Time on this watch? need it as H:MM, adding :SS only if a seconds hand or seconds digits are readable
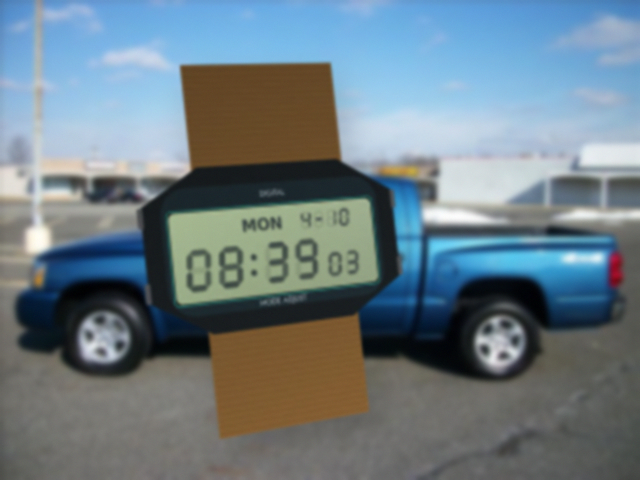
8:39:03
